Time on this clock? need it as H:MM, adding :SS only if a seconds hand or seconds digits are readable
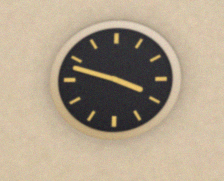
3:48
